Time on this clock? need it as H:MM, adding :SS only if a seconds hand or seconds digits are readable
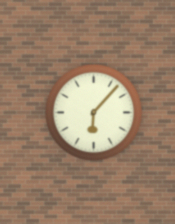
6:07
